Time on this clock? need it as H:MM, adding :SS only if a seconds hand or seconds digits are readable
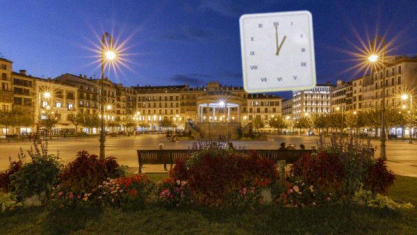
1:00
